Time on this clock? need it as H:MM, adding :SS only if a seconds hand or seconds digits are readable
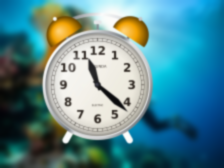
11:22
